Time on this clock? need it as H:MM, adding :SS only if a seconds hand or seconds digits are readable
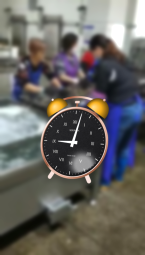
9:02
